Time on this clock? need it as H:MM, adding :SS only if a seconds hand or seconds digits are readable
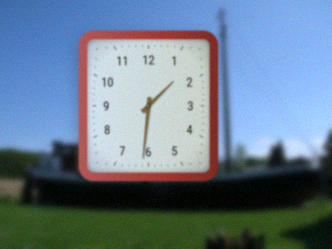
1:31
